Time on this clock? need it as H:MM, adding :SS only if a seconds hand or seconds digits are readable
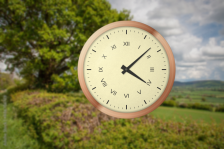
4:08
